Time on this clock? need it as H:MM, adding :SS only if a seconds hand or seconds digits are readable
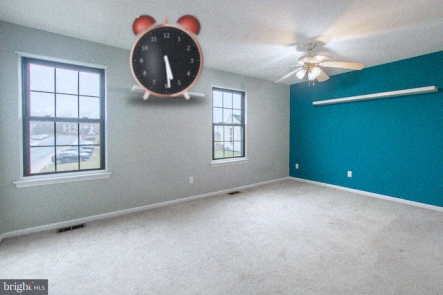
5:29
